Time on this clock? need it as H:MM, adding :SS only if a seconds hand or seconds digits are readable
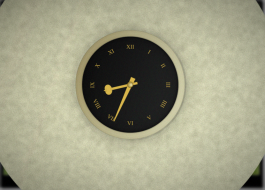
8:34
